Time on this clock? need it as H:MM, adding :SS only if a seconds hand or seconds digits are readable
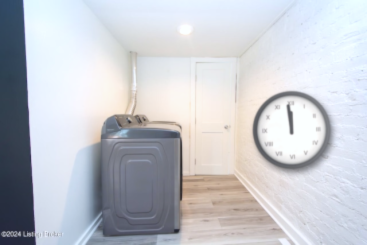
11:59
